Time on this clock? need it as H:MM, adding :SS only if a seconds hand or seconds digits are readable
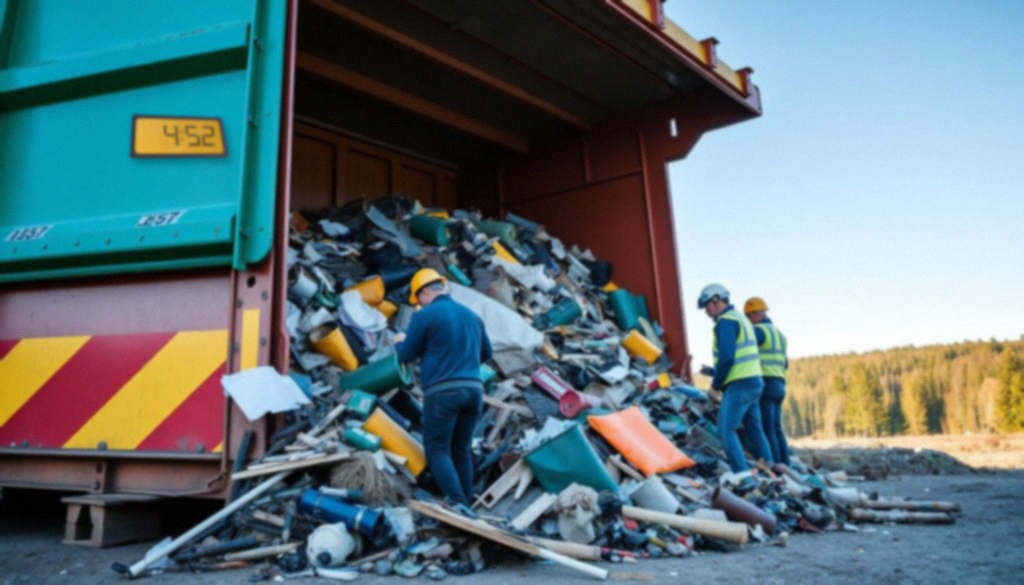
4:52
